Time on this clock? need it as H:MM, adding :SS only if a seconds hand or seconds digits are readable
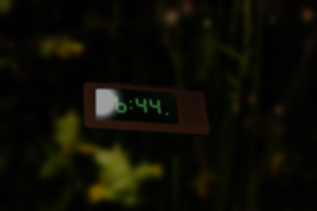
6:44
